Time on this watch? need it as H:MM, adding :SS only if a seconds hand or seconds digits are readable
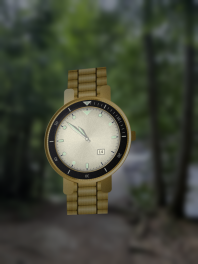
10:52
